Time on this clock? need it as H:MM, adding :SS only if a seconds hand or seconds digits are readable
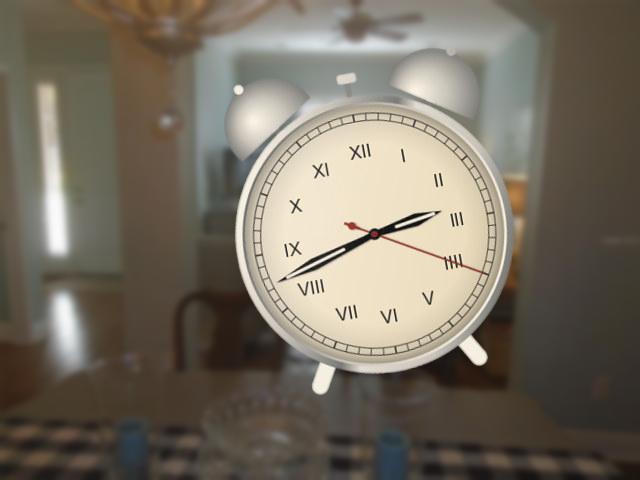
2:42:20
